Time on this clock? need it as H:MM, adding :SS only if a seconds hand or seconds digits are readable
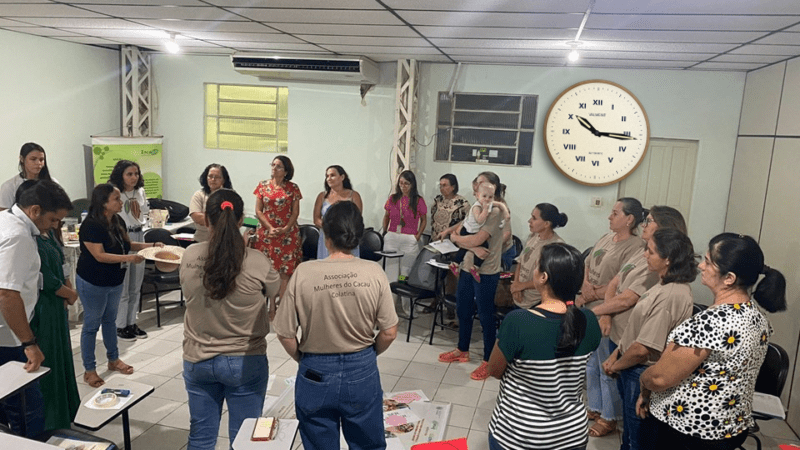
10:16
